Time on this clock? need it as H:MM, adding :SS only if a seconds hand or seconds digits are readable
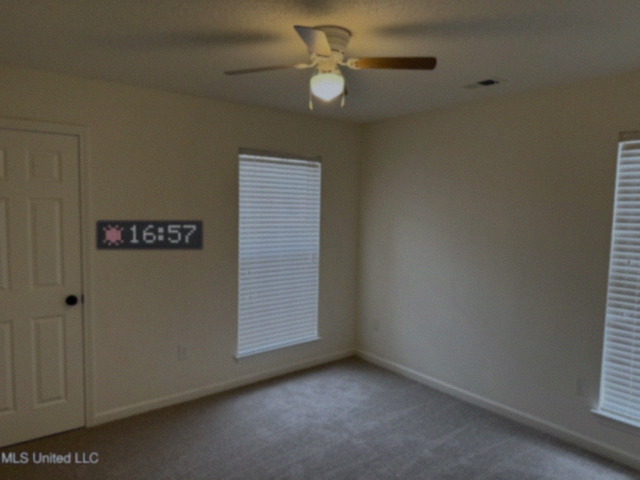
16:57
